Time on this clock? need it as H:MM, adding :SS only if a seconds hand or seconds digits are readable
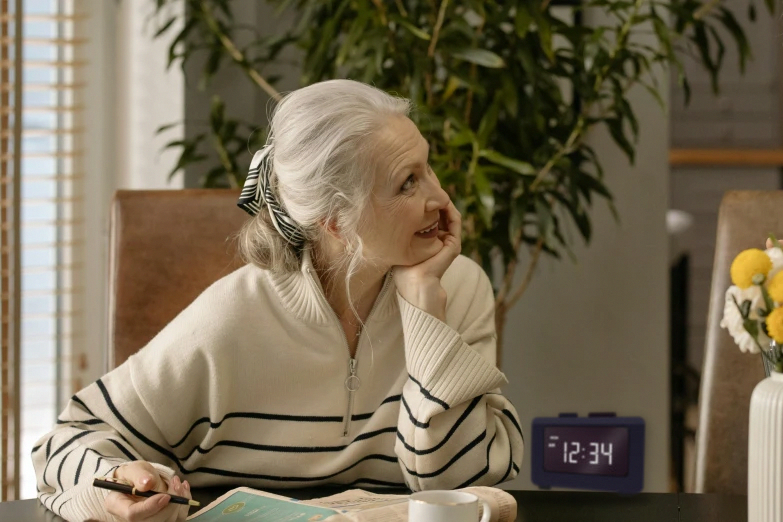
12:34
